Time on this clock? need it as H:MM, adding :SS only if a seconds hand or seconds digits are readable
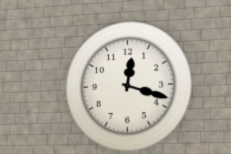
12:18
